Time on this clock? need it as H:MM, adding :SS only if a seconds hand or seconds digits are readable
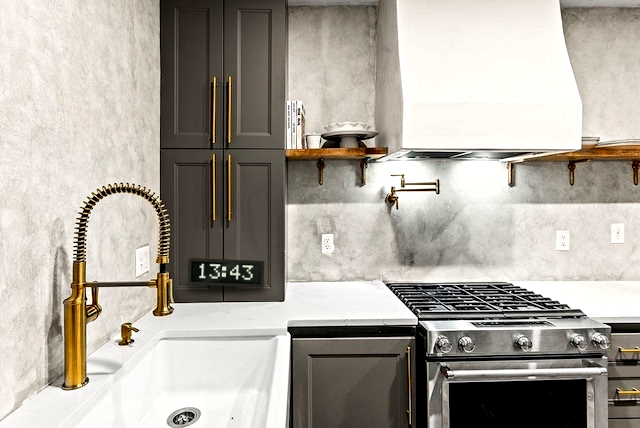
13:43
